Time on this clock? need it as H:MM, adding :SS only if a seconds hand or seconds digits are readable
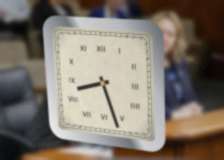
8:27
